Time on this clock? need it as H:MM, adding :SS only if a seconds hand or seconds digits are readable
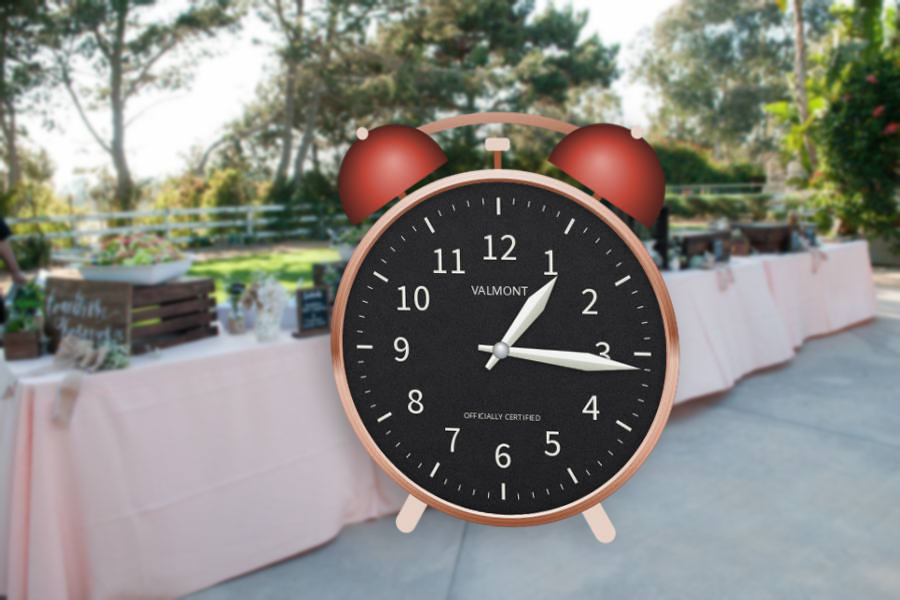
1:16
